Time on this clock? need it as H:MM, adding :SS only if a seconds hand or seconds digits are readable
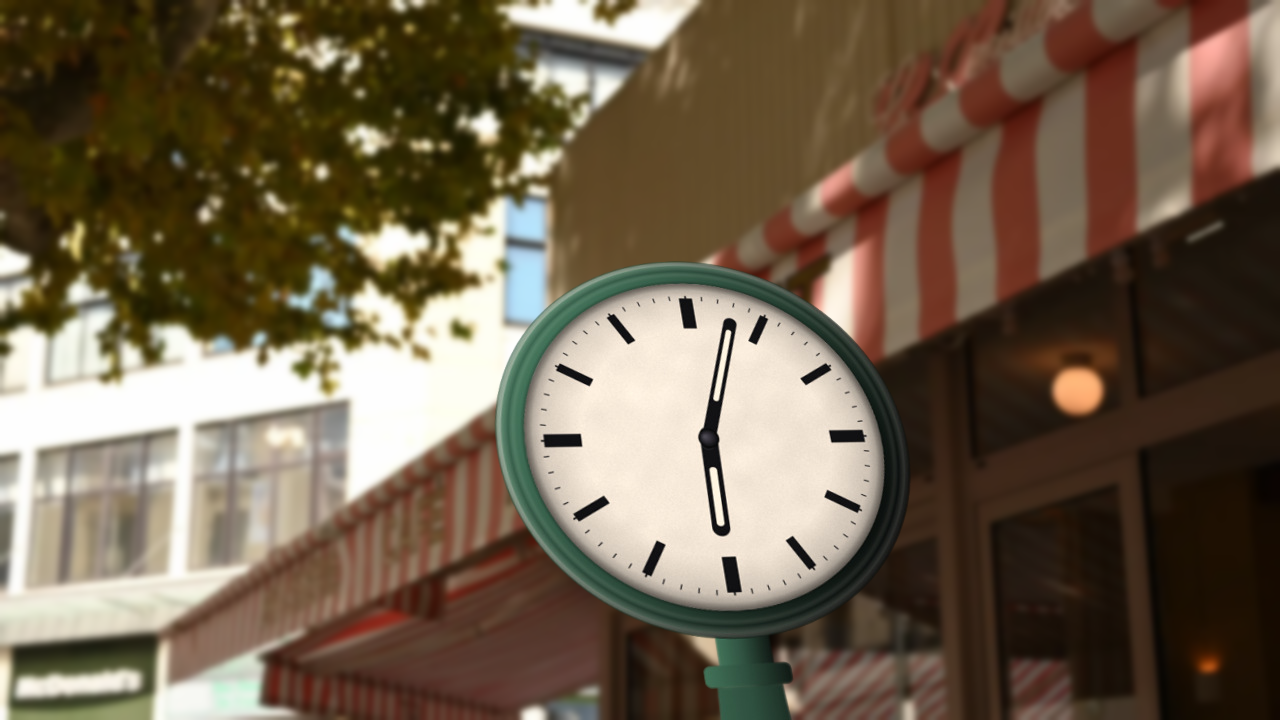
6:03
